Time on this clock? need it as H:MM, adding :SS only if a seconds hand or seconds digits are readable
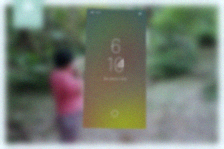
6:10
